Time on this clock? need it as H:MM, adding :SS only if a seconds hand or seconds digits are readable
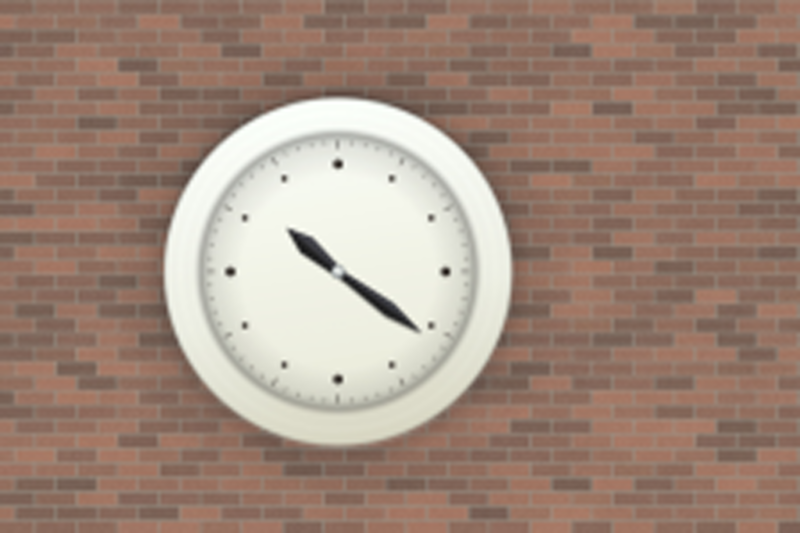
10:21
